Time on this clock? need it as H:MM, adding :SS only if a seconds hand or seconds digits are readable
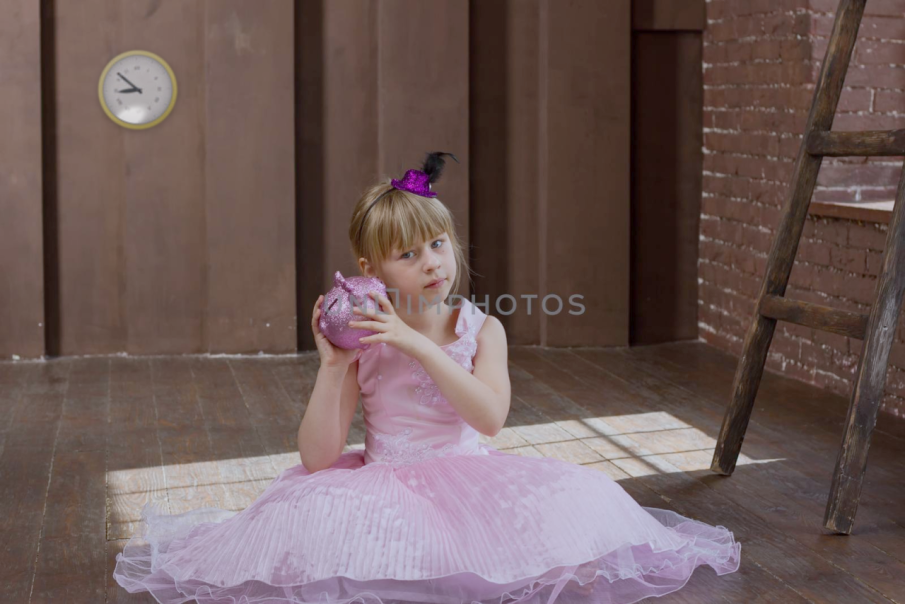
8:52
